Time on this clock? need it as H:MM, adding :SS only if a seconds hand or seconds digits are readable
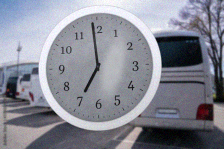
6:59
